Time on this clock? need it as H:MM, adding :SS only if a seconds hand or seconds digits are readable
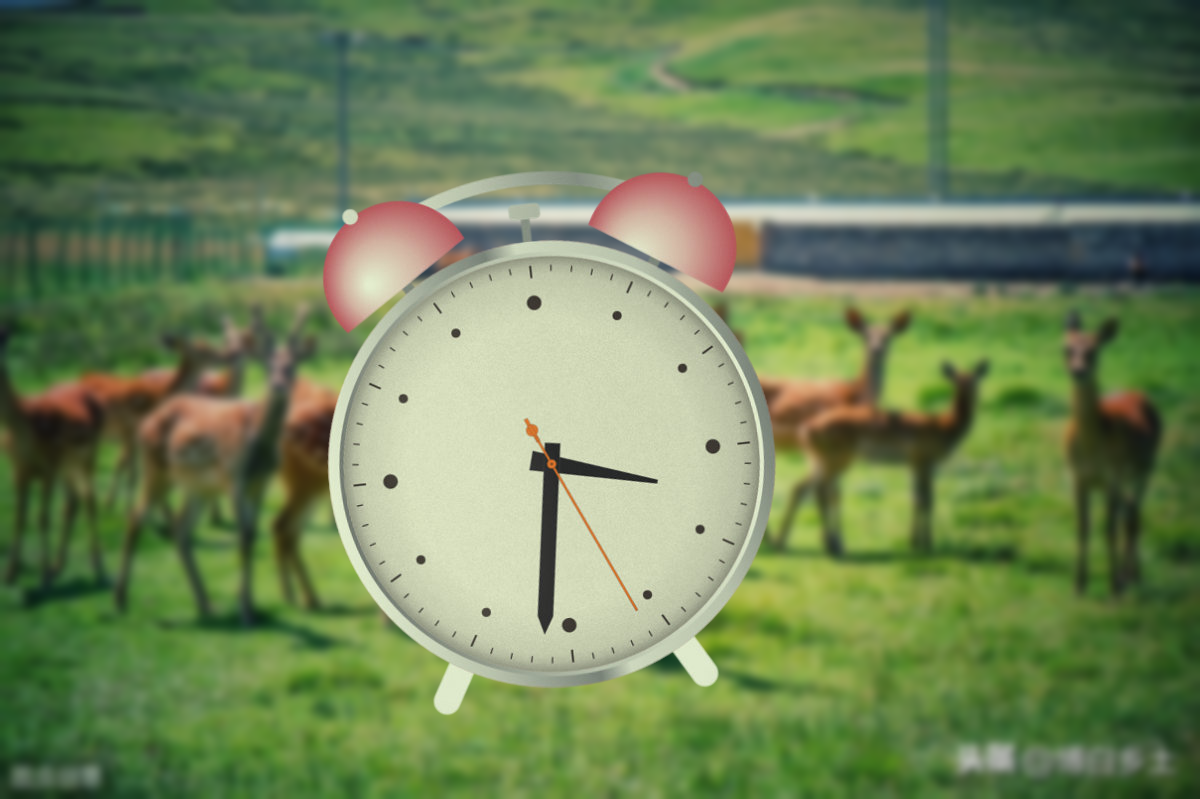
3:31:26
